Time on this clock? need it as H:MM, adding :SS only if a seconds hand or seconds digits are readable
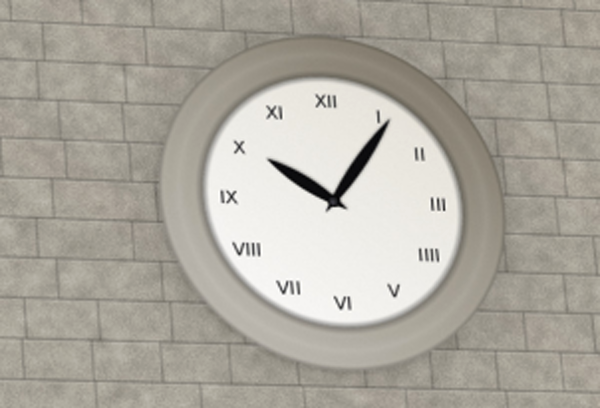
10:06
